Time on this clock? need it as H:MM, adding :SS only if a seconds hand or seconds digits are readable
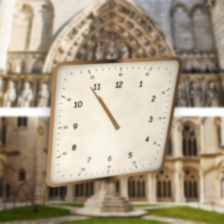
10:54
